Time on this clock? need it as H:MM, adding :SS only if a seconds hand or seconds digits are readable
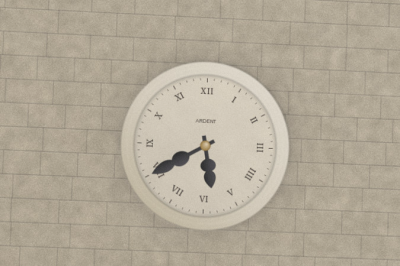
5:40
